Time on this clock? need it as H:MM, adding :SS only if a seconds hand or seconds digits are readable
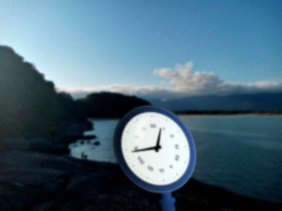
12:44
